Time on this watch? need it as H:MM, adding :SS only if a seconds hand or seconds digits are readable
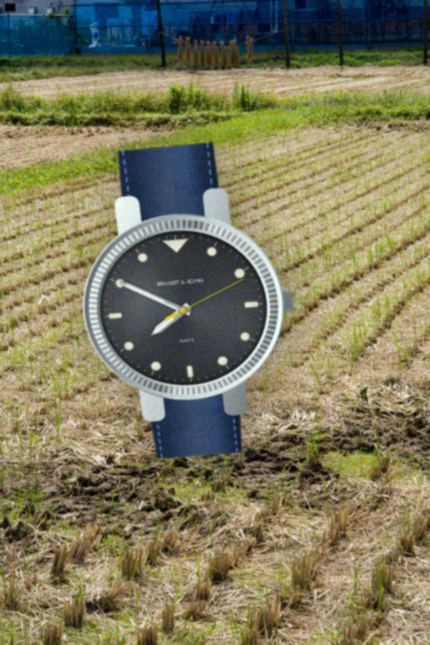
7:50:11
